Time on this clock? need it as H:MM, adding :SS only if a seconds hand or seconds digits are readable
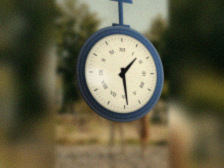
1:29
